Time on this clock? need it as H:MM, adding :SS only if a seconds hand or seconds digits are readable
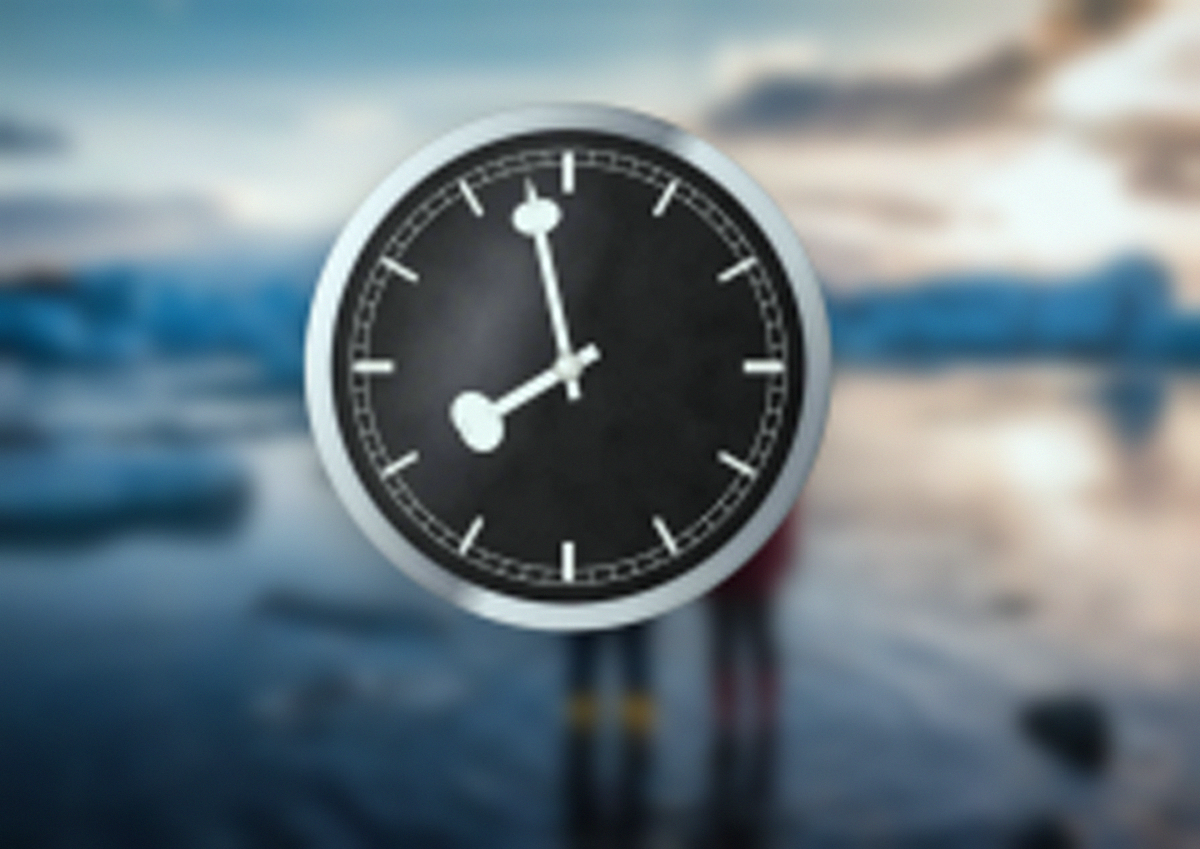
7:58
